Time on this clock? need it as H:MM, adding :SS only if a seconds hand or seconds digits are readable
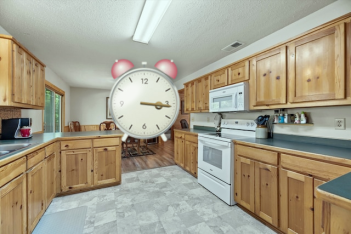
3:16
